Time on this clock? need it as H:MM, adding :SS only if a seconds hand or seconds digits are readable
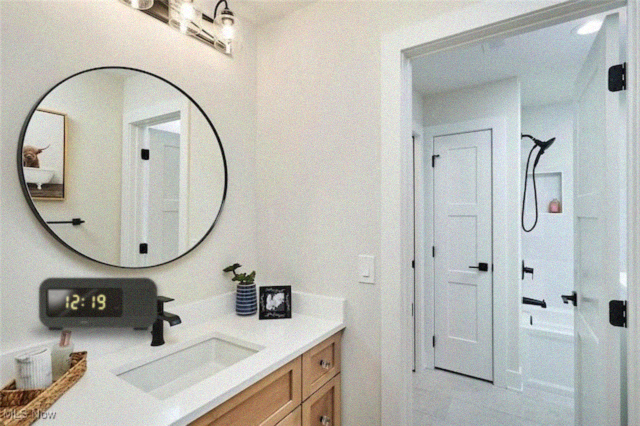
12:19
